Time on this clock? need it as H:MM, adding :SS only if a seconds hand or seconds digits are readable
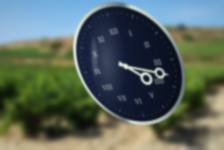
4:18
